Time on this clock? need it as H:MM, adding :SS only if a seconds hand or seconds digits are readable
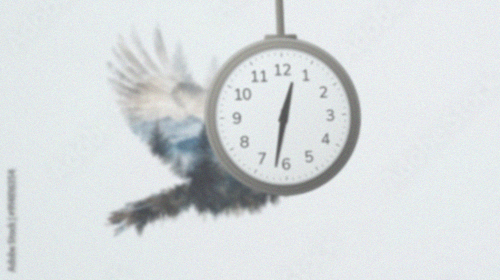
12:32
